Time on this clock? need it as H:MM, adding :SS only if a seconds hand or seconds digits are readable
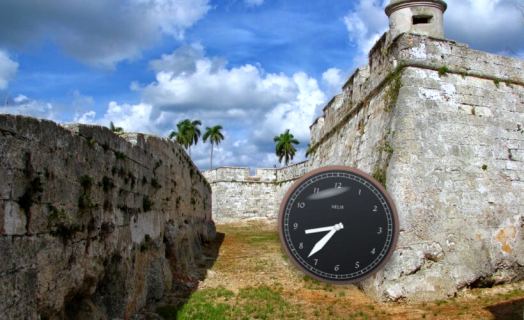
8:37
